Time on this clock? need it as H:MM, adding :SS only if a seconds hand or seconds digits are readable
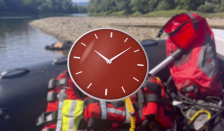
10:08
